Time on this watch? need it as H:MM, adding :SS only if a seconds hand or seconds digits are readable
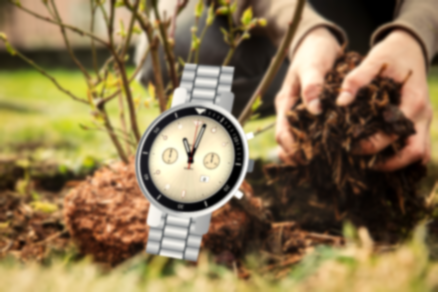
11:02
